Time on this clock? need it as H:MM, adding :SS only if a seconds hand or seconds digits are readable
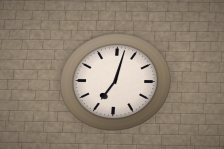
7:02
